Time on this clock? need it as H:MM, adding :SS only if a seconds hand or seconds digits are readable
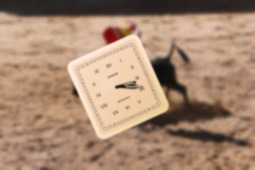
3:19
